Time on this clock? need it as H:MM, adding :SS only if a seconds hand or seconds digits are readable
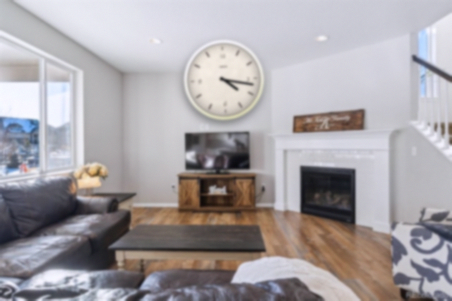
4:17
